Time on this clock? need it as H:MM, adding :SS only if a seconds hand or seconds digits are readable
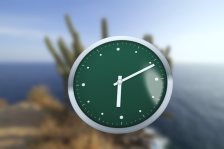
6:11
